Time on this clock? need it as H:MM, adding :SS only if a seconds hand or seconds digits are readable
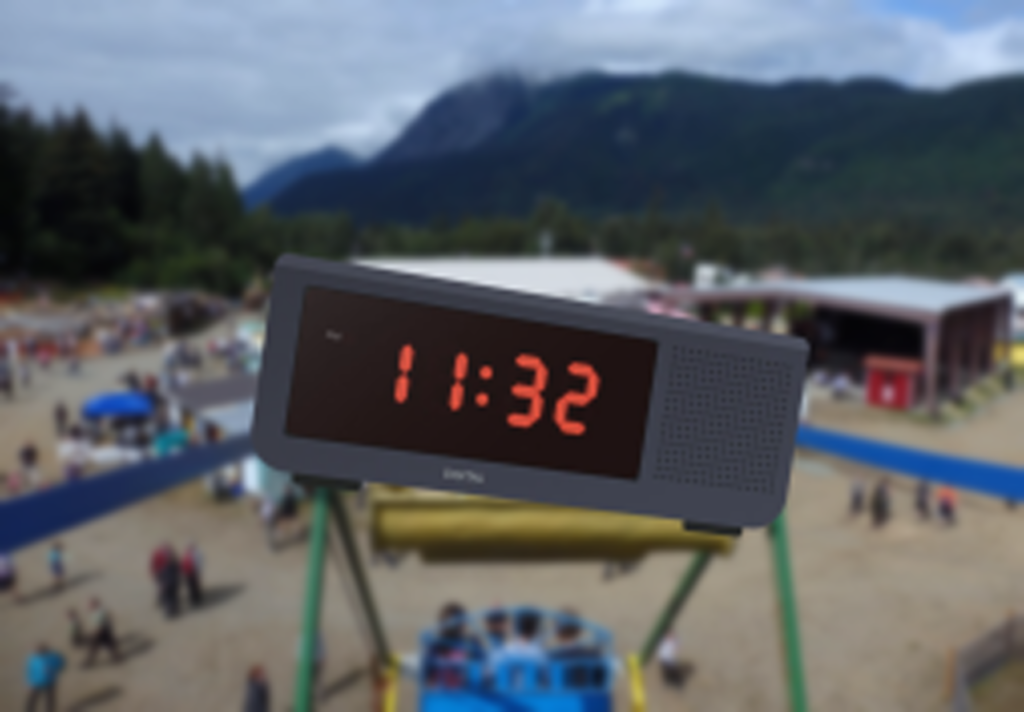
11:32
